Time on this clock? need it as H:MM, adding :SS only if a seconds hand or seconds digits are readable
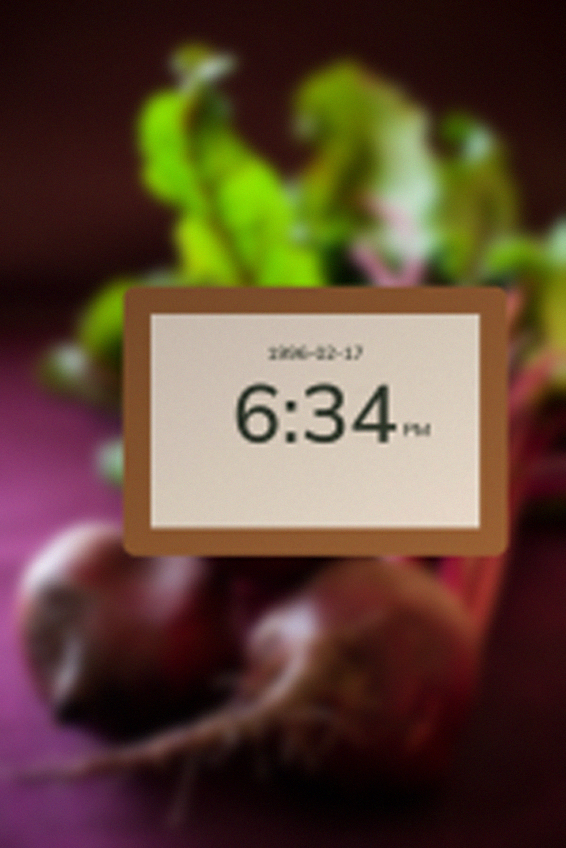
6:34
